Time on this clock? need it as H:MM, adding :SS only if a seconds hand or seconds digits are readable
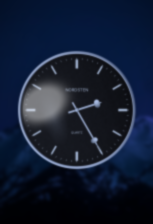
2:25
